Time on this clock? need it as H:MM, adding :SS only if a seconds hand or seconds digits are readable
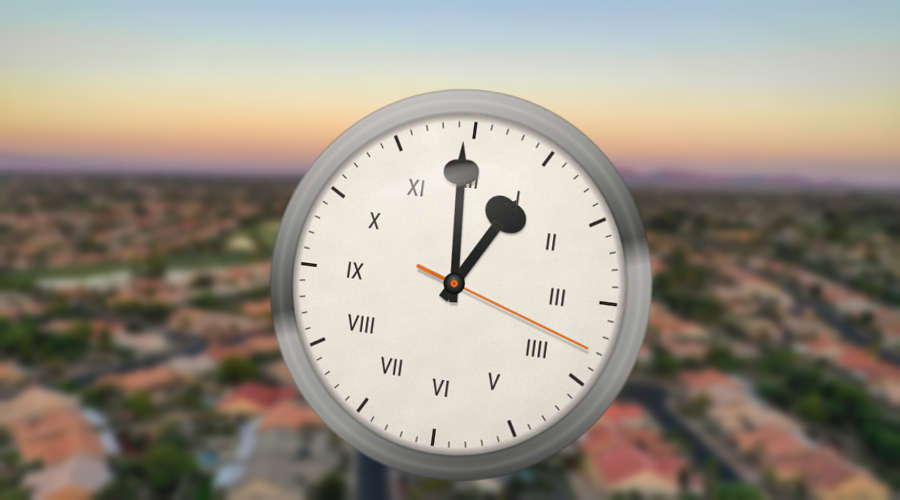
12:59:18
